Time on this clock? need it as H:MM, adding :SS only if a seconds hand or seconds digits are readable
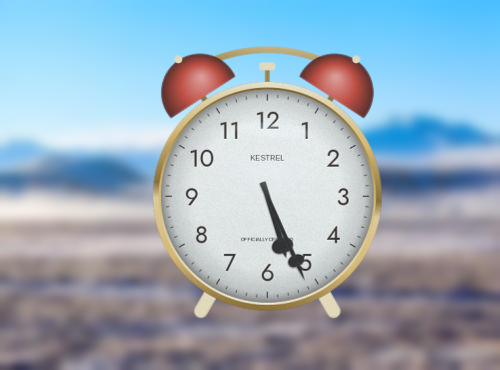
5:26
